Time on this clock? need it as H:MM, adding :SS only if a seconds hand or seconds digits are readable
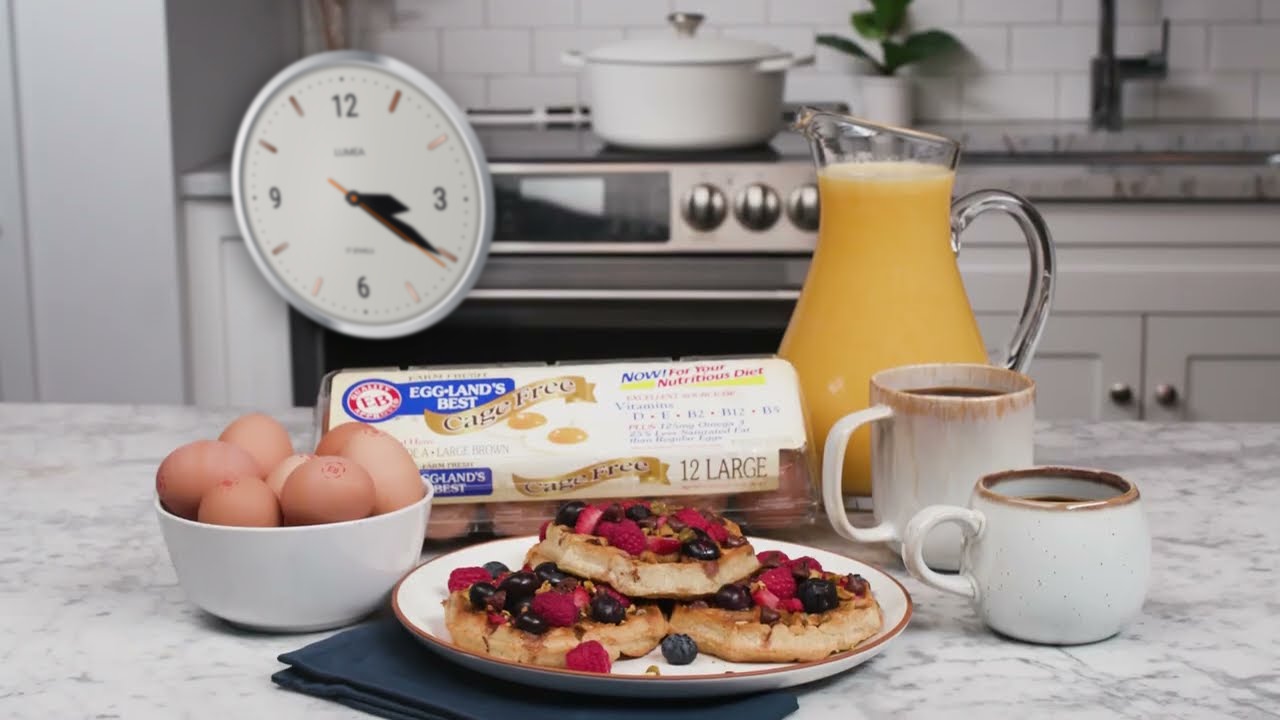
3:20:21
